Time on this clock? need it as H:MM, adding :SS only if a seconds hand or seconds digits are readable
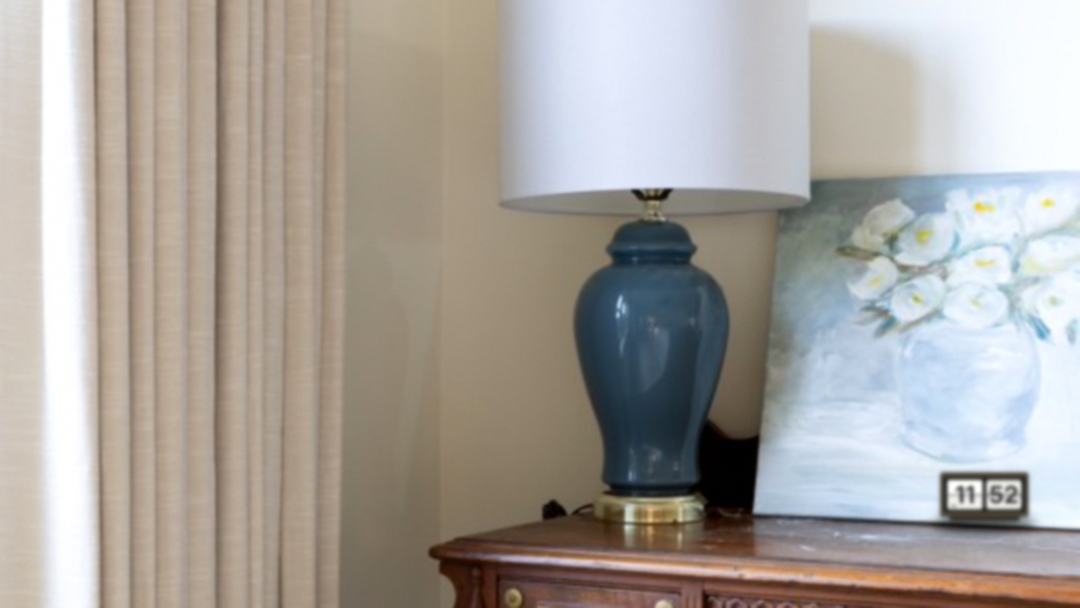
11:52
